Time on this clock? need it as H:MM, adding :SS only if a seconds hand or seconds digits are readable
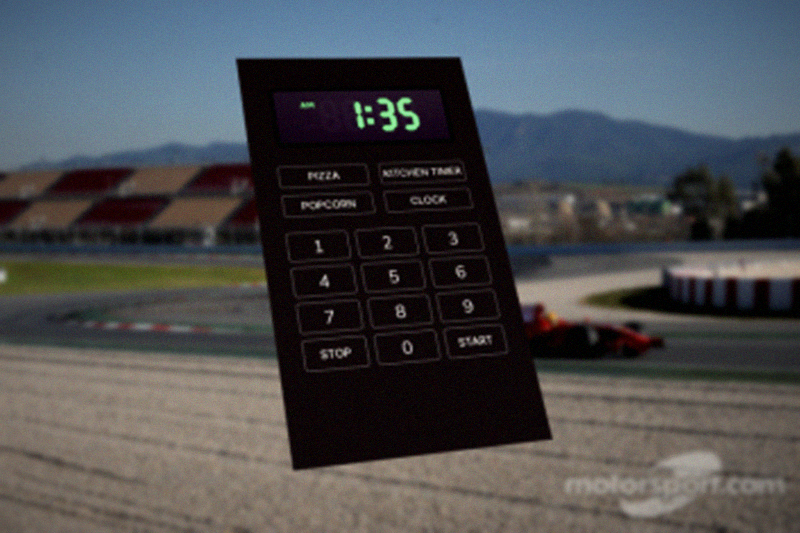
1:35
